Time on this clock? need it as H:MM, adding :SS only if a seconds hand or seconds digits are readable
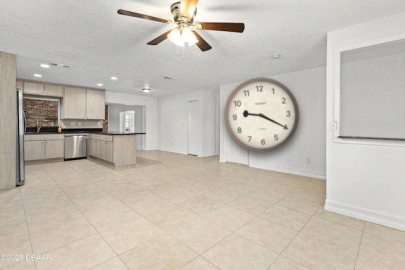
9:20
